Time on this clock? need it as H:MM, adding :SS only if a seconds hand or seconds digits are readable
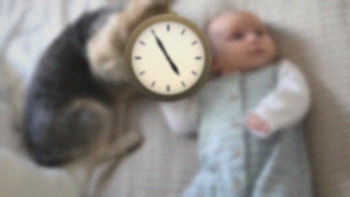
4:55
